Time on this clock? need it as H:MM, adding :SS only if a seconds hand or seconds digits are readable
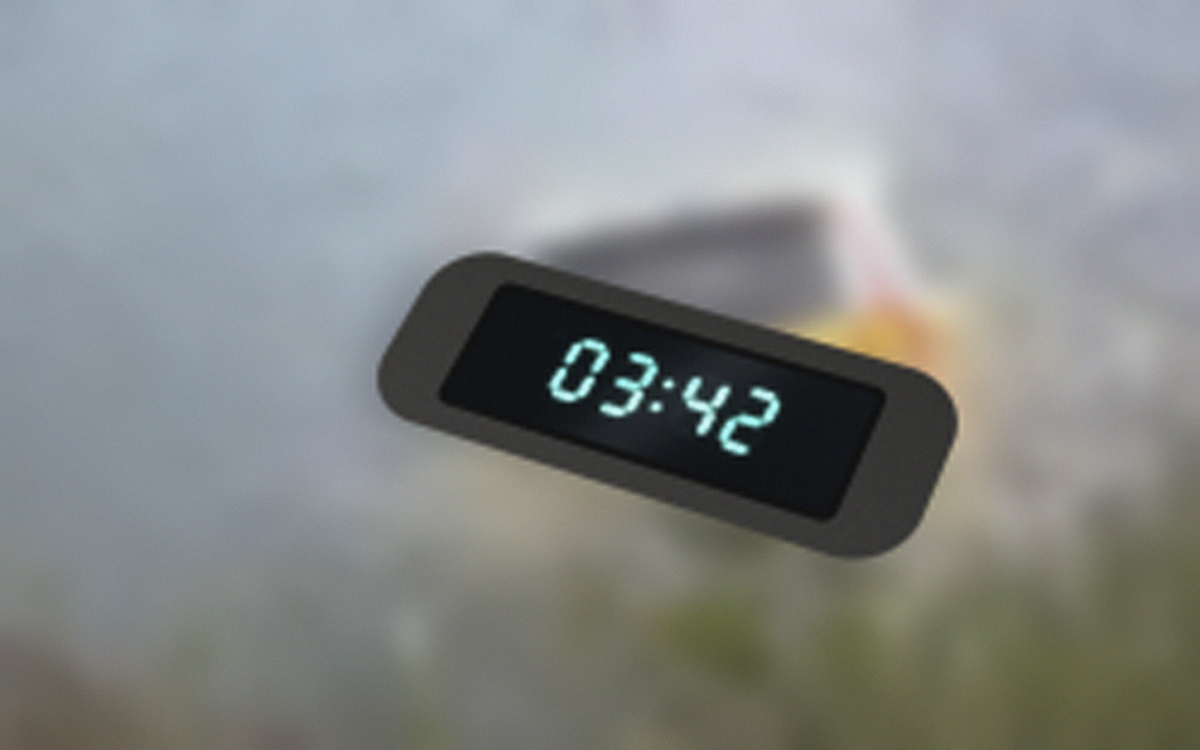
3:42
